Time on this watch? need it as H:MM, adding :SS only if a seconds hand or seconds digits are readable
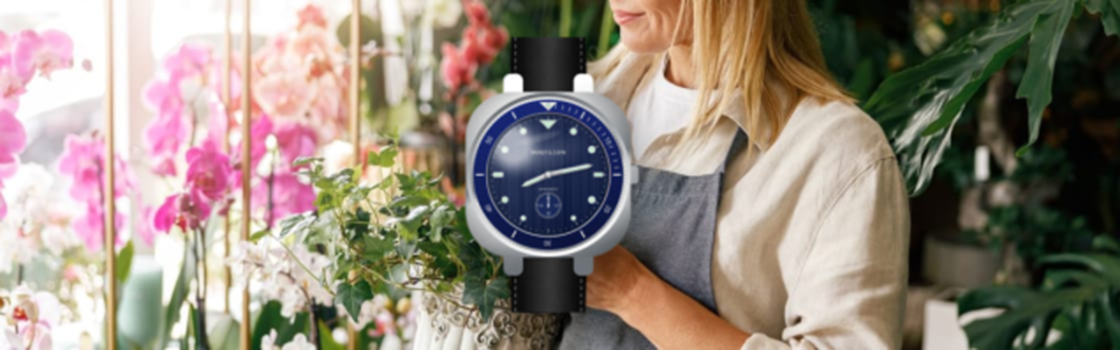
8:13
